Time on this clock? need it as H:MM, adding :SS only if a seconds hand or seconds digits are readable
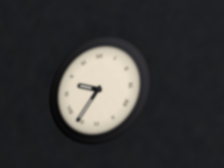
9:36
